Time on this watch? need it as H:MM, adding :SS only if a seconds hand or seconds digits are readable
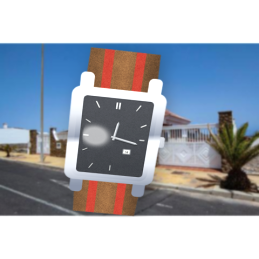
12:17
